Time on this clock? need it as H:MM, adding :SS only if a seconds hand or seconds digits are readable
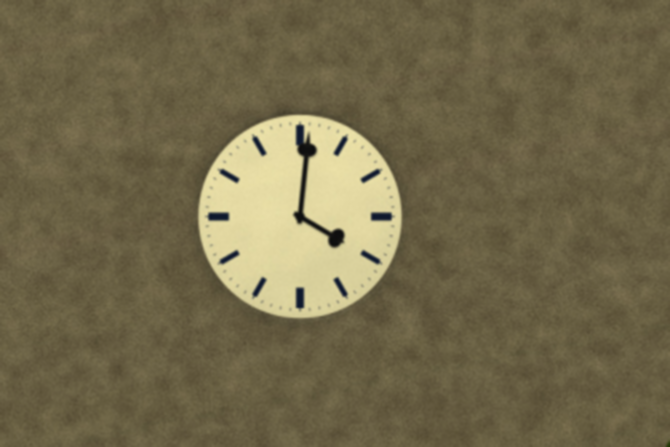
4:01
